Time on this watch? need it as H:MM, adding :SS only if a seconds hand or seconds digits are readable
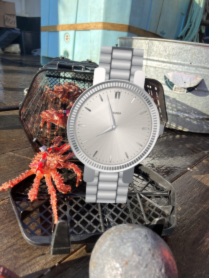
7:57
